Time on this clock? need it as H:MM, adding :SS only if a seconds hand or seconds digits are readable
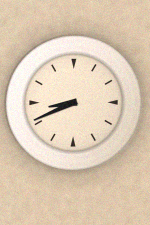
8:41
